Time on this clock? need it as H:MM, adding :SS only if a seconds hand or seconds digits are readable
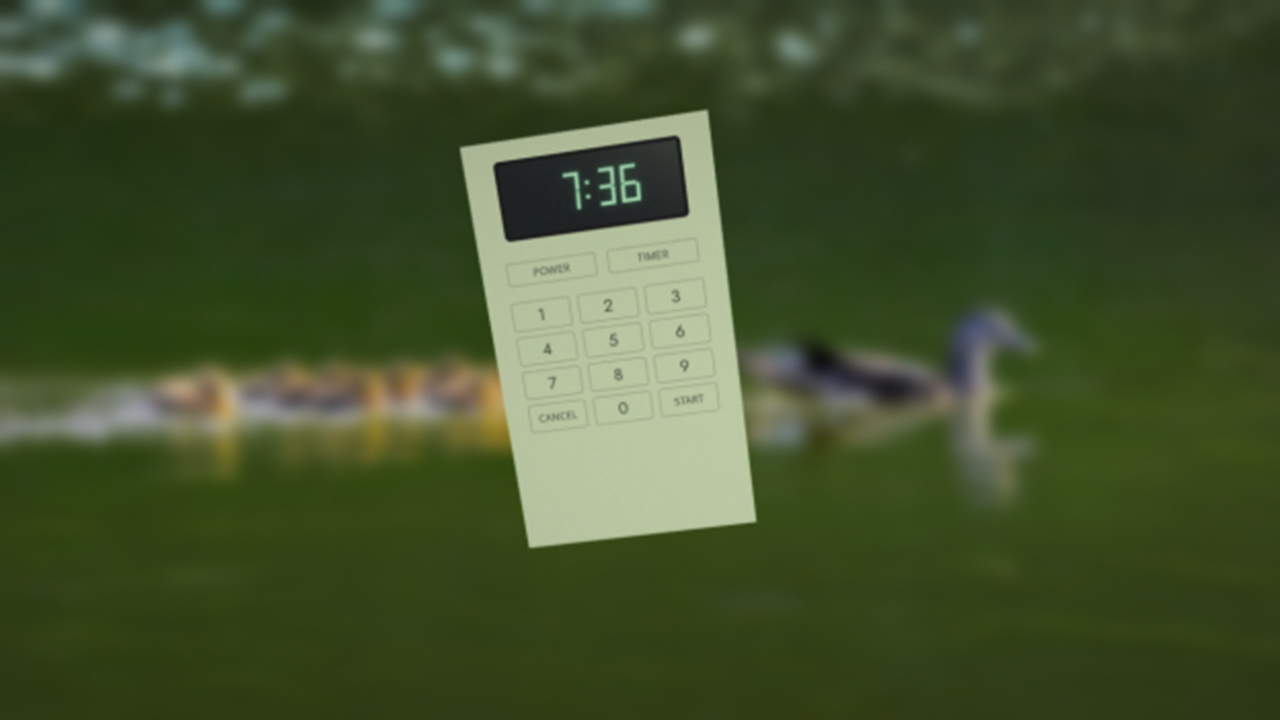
7:36
